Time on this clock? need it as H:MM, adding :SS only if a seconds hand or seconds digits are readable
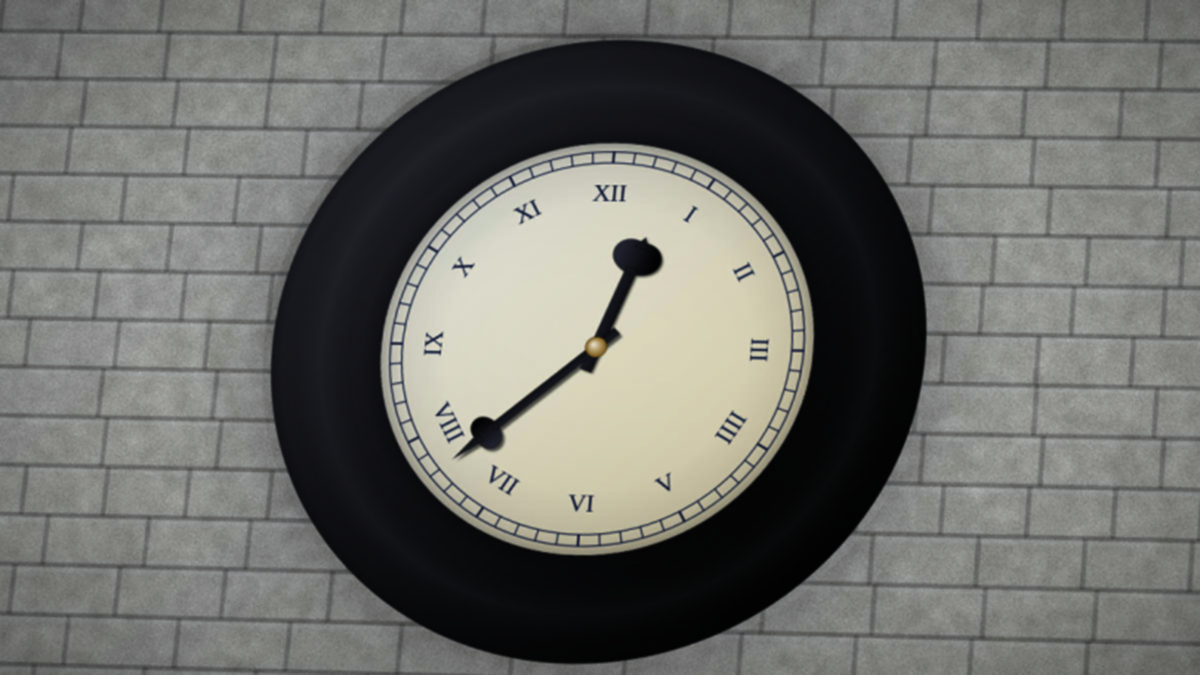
12:38
